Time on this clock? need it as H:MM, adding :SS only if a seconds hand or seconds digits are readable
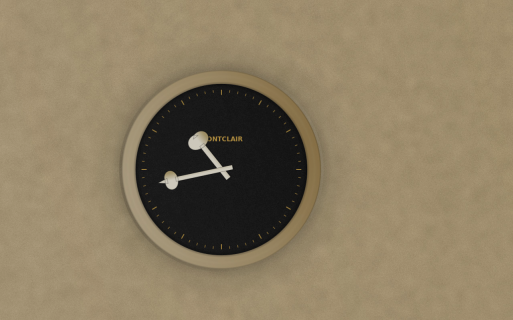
10:43
